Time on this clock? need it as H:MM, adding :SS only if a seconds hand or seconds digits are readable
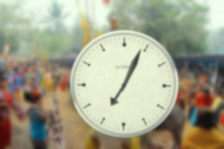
7:04
